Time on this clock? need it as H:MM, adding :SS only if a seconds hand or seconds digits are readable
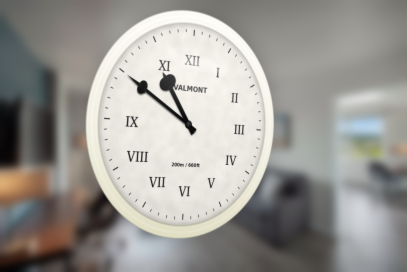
10:50
